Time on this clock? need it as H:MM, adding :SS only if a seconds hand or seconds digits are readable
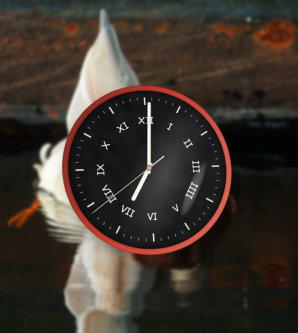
7:00:39
